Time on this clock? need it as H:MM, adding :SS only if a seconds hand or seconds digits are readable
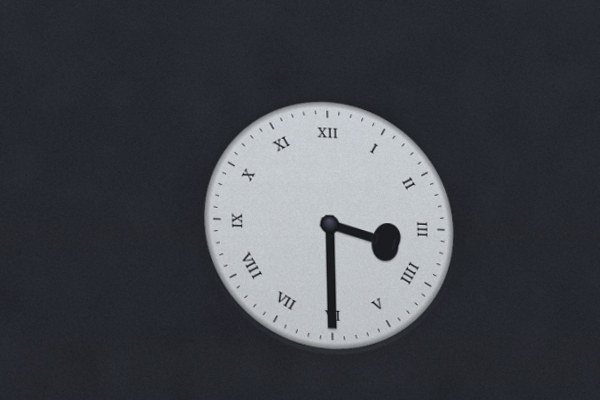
3:30
